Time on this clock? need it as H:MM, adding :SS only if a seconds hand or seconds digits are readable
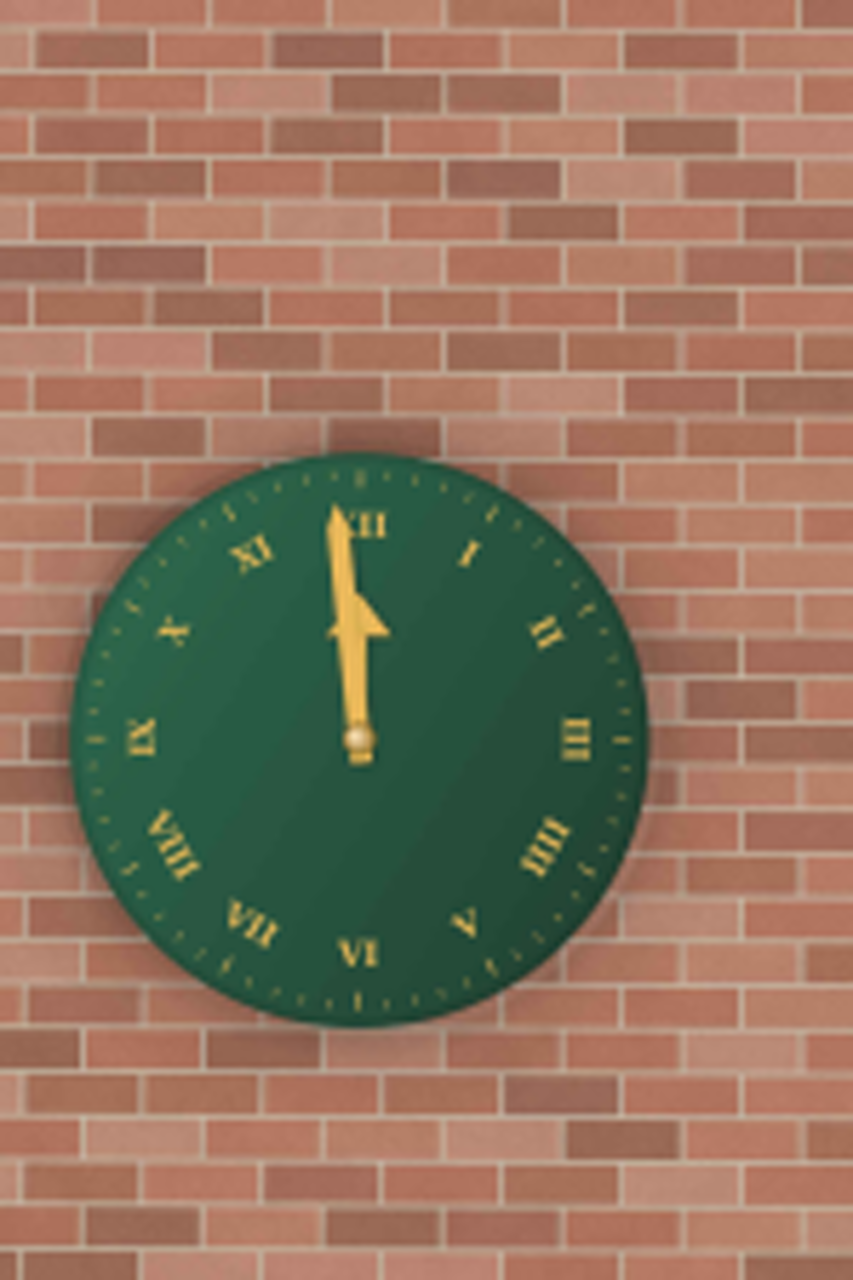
11:59
